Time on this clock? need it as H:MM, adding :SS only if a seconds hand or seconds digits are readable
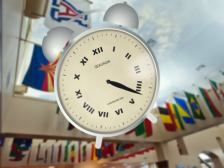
4:22
